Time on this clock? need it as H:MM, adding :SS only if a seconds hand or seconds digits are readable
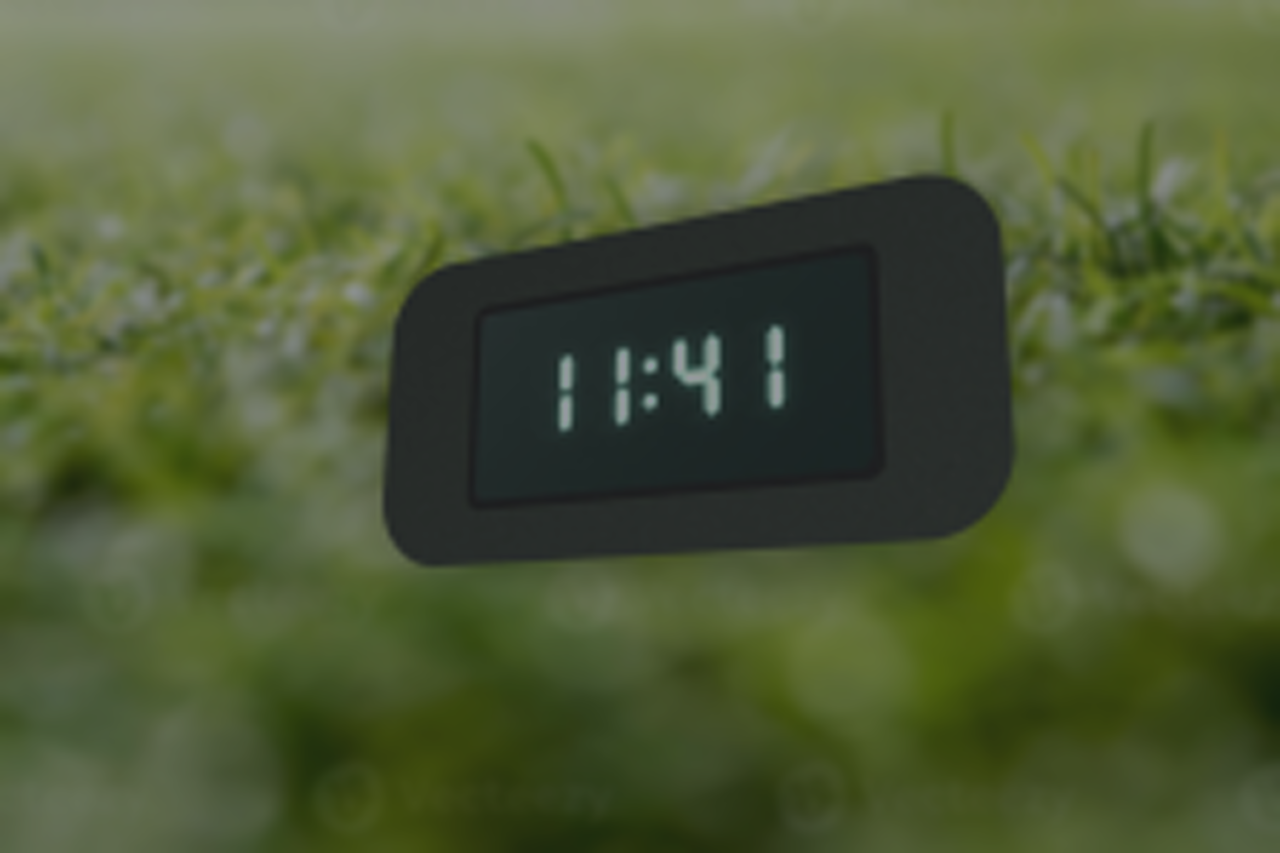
11:41
